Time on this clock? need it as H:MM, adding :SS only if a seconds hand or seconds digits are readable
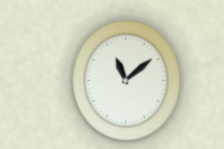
11:09
